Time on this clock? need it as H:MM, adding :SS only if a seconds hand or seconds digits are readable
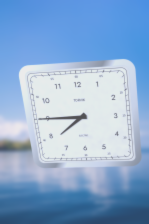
7:45
